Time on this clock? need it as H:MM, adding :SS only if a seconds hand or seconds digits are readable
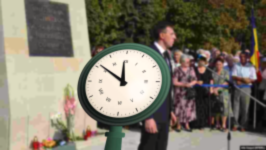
11:51
